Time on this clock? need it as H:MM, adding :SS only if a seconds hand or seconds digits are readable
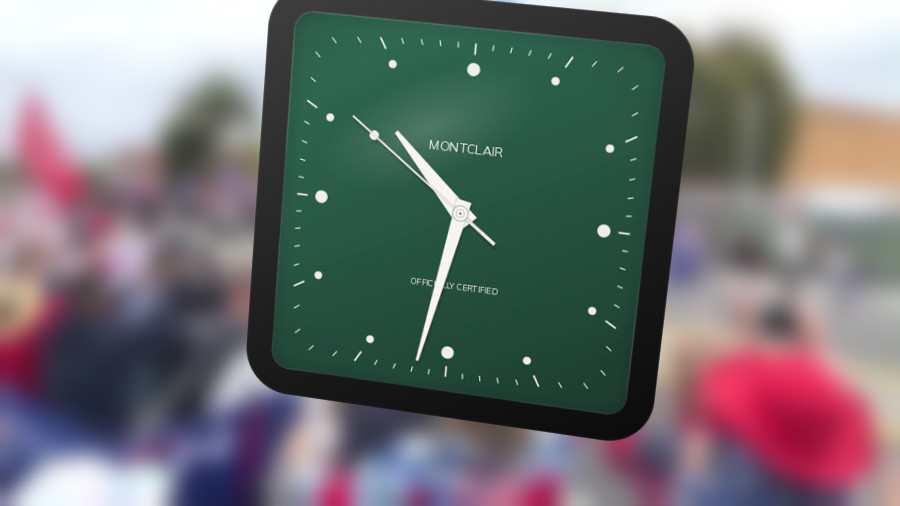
10:31:51
